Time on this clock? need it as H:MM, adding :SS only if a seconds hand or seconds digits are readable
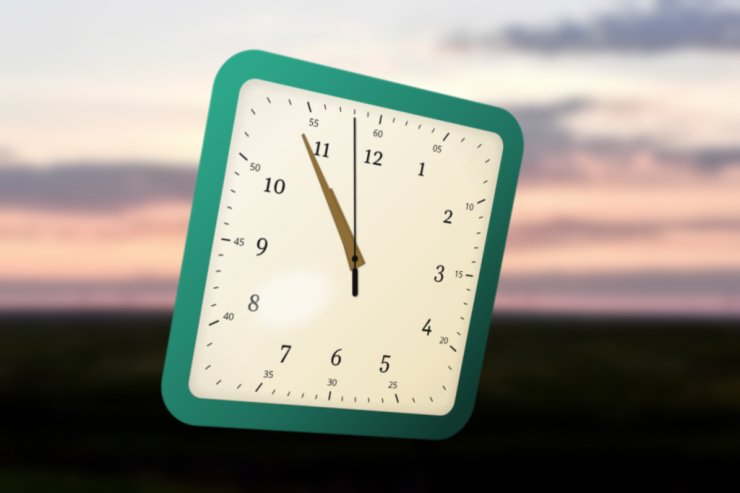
10:53:58
